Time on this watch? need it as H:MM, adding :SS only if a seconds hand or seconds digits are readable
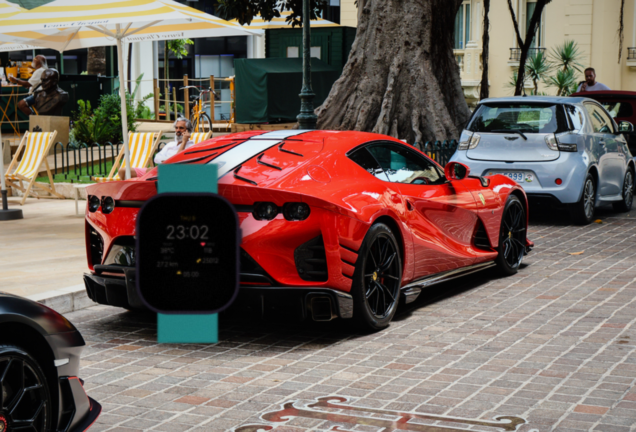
23:02
